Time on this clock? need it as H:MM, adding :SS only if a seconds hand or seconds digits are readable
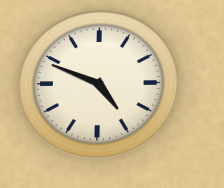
4:49
